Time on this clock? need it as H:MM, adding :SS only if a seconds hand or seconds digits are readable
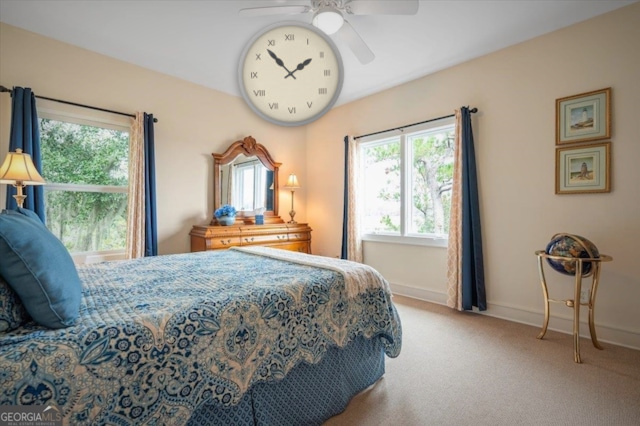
1:53
